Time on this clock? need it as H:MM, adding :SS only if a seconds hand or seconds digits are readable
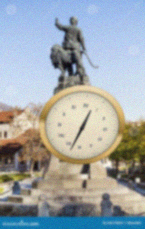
12:33
